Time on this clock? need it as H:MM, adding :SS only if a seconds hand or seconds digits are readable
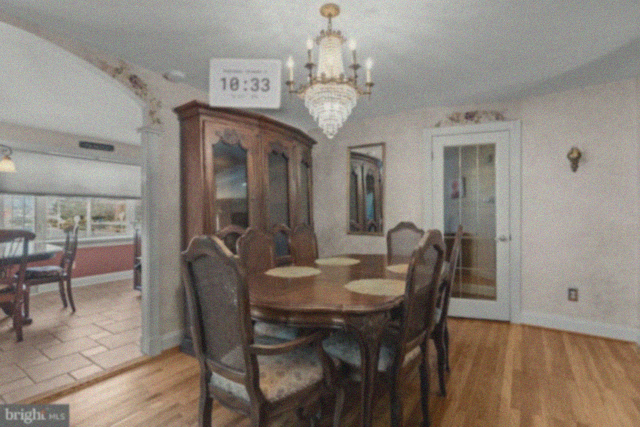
10:33
